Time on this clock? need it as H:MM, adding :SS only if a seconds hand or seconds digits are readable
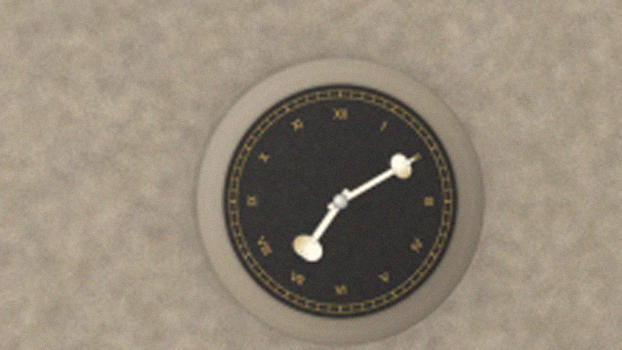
7:10
